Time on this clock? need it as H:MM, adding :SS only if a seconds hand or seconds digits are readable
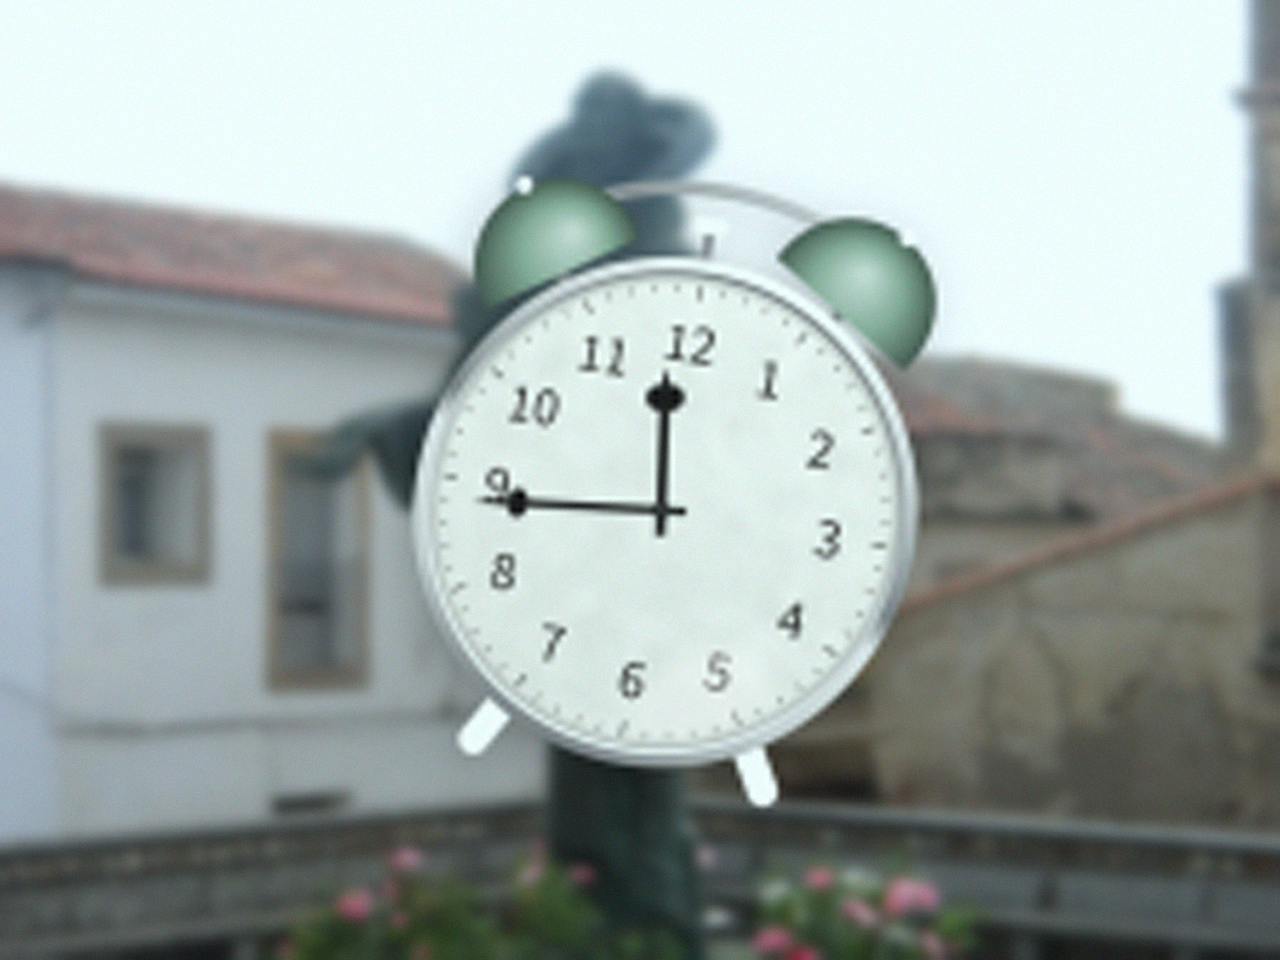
11:44
